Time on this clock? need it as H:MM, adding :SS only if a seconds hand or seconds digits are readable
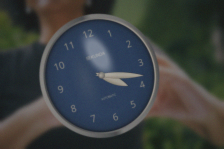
4:18
